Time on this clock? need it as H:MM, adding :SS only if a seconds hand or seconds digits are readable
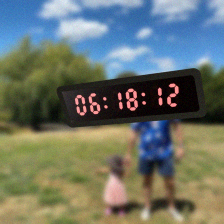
6:18:12
